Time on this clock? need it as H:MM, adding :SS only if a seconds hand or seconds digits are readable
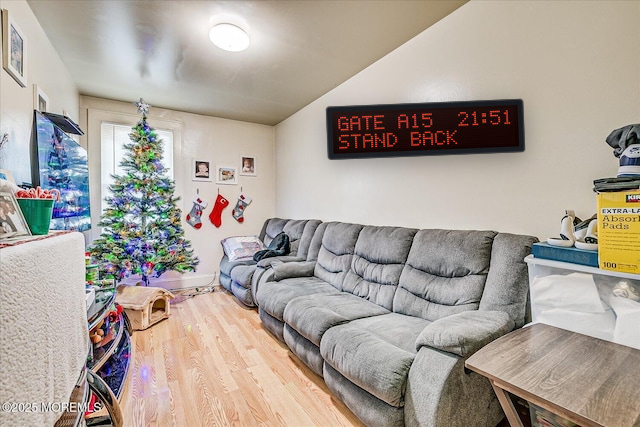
21:51
